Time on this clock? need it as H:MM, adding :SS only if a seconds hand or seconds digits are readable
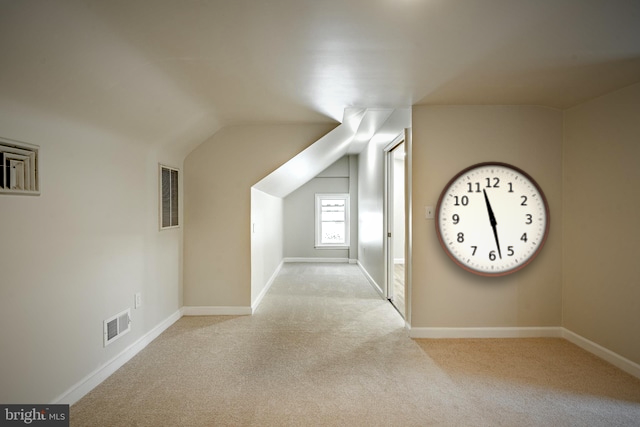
11:28
